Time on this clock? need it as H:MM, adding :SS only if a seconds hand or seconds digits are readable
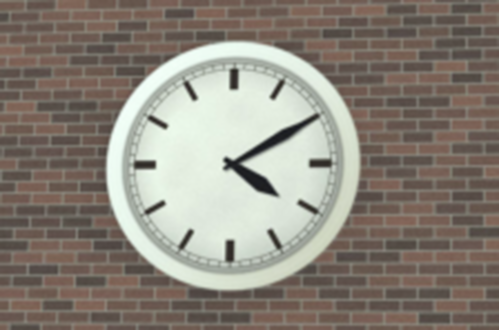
4:10
